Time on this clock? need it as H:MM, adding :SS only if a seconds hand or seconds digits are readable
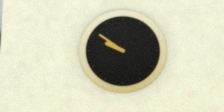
9:51
